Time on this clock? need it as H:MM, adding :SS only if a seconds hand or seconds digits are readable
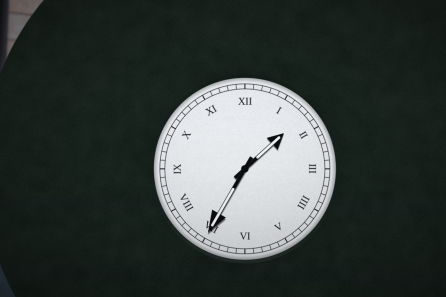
1:35
